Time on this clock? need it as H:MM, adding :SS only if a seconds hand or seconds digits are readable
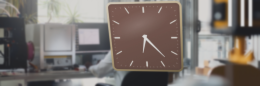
6:23
